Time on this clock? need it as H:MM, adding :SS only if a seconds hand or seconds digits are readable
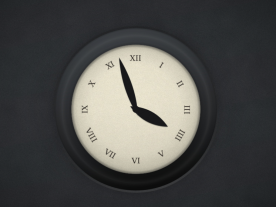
3:57
